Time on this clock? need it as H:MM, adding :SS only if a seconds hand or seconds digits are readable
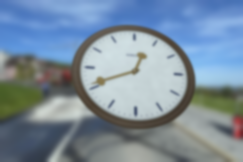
12:41
